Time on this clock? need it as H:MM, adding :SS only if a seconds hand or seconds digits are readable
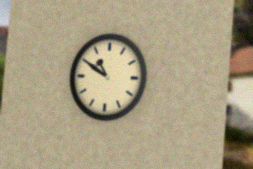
10:50
